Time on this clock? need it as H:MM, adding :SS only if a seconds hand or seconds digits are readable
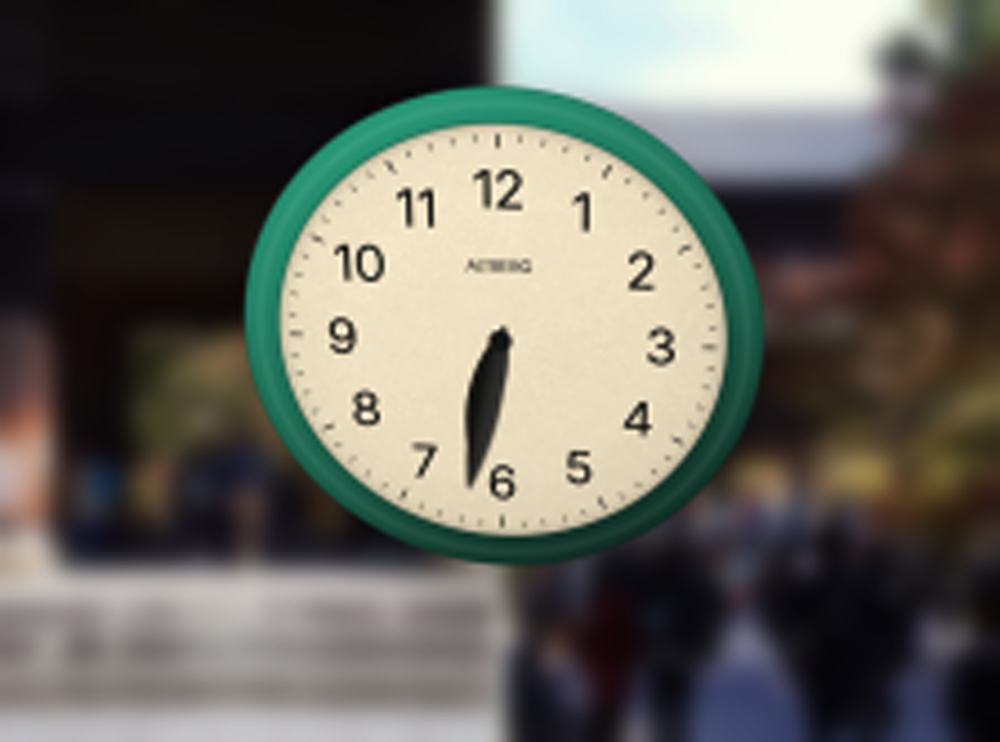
6:32
